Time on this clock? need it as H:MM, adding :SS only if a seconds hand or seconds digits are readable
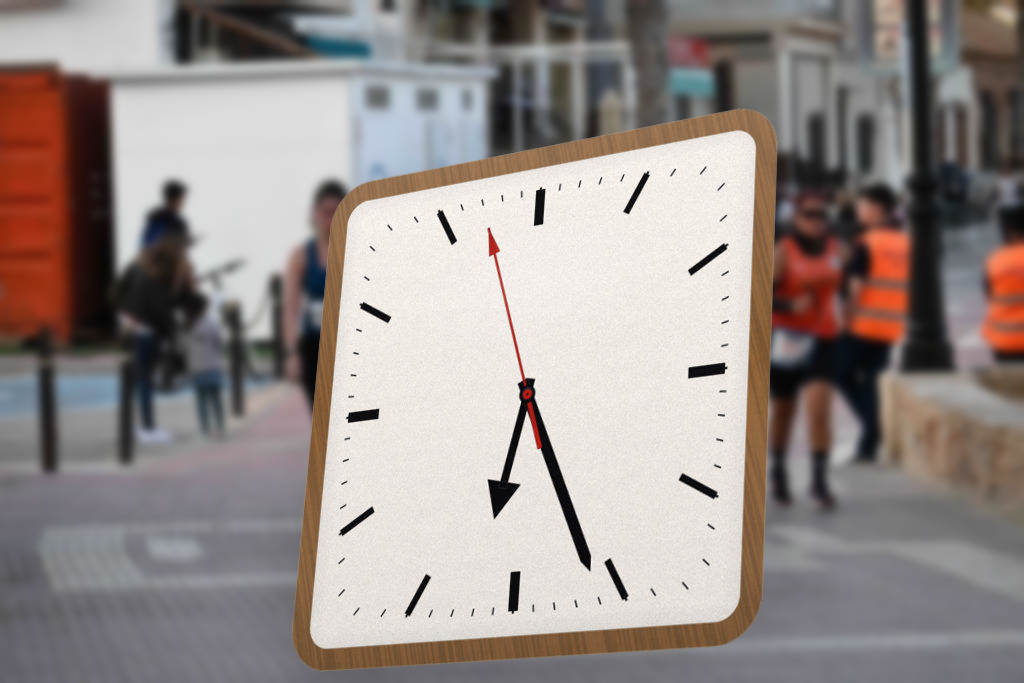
6:25:57
